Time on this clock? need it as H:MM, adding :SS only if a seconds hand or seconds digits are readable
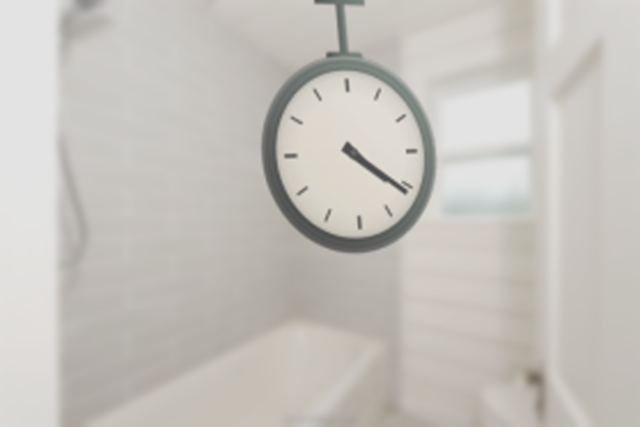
4:21
